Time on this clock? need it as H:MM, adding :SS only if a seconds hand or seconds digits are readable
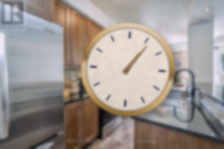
1:06
